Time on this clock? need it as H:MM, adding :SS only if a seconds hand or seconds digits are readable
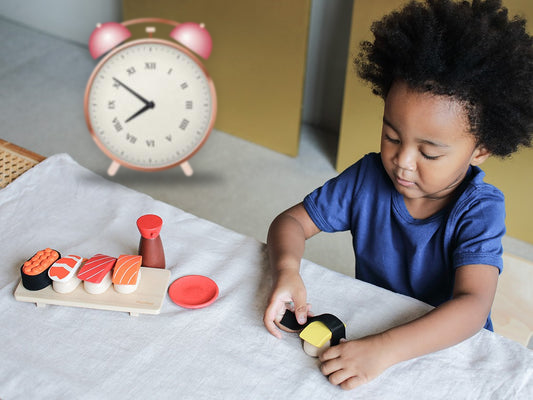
7:51
